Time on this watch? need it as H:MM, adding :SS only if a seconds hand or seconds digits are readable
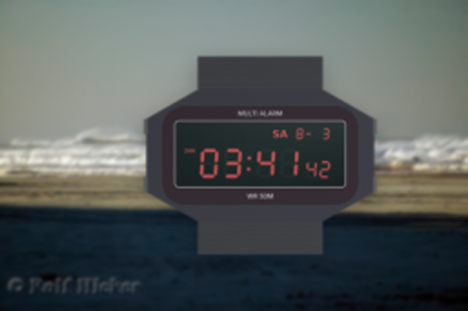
3:41:42
